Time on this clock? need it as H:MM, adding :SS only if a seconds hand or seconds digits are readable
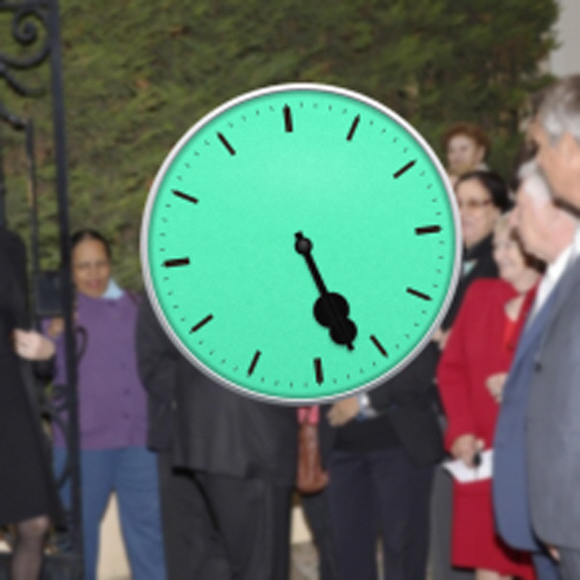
5:27
